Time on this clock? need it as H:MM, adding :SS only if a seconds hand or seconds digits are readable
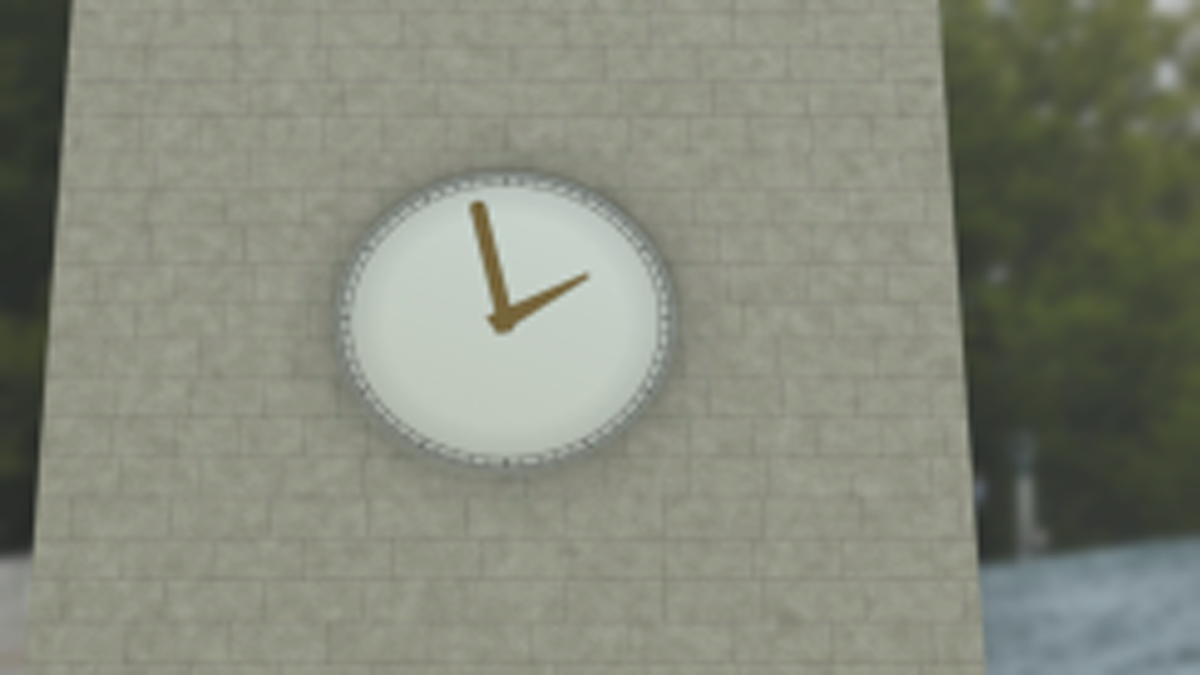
1:58
